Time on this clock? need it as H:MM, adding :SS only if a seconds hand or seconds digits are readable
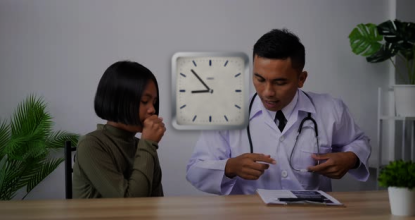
8:53
